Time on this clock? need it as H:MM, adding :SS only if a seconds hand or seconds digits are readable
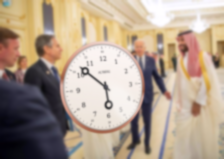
5:52
